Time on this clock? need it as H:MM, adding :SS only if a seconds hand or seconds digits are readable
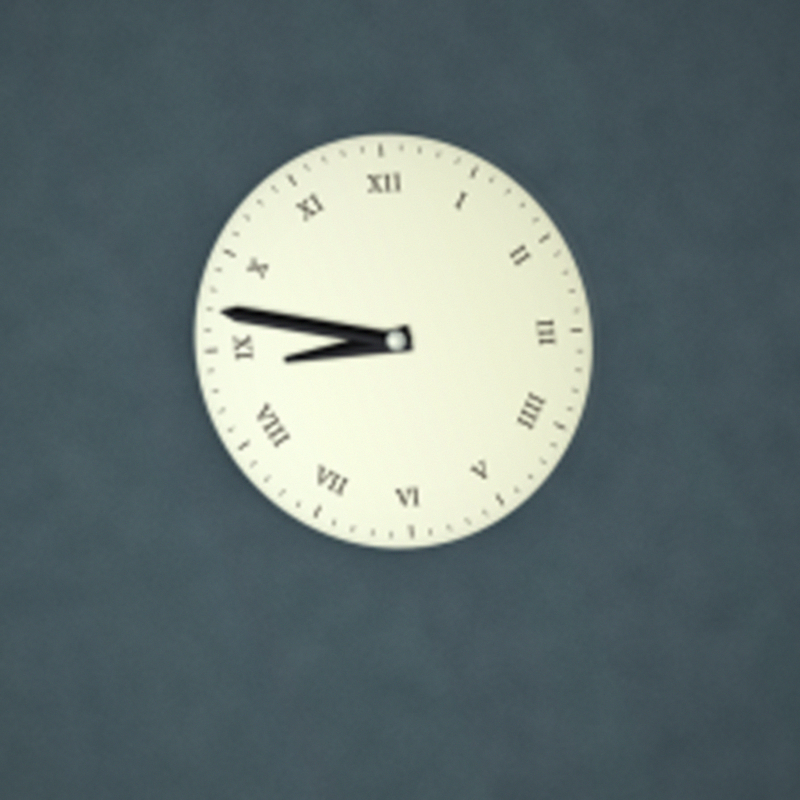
8:47
